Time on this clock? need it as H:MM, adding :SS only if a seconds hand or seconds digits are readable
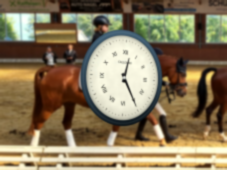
12:25
